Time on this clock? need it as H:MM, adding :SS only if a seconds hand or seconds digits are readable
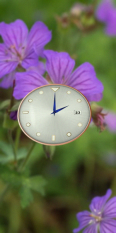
2:00
